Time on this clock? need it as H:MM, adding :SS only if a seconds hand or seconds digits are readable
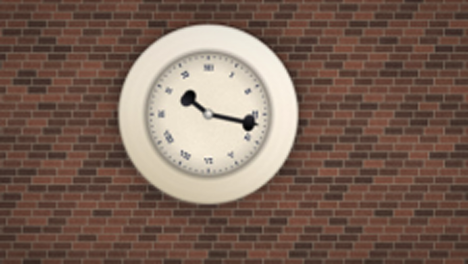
10:17
